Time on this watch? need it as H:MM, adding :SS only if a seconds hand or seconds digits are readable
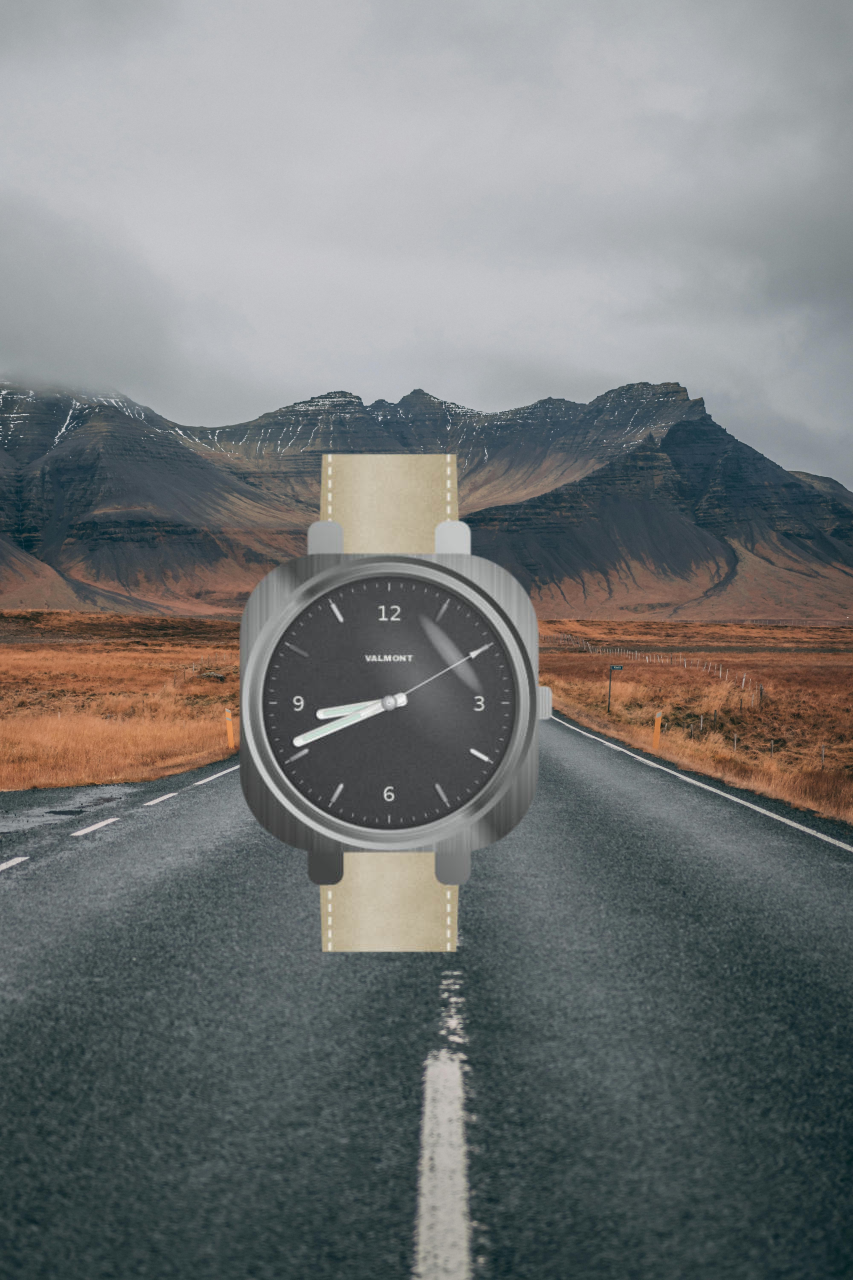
8:41:10
